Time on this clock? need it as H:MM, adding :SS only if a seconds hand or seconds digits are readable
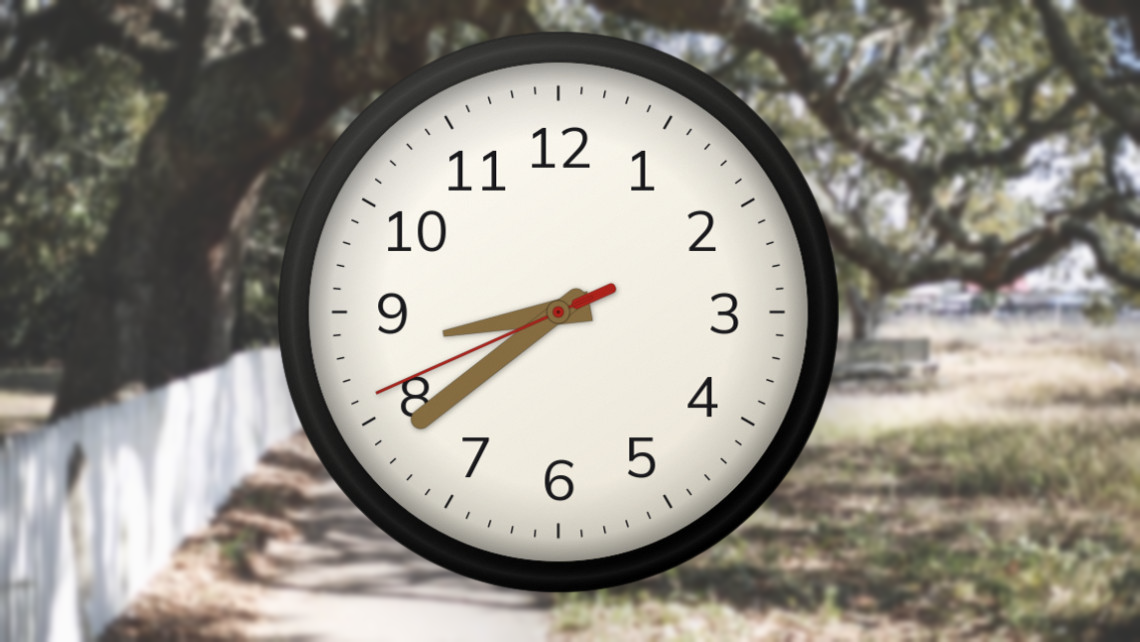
8:38:41
